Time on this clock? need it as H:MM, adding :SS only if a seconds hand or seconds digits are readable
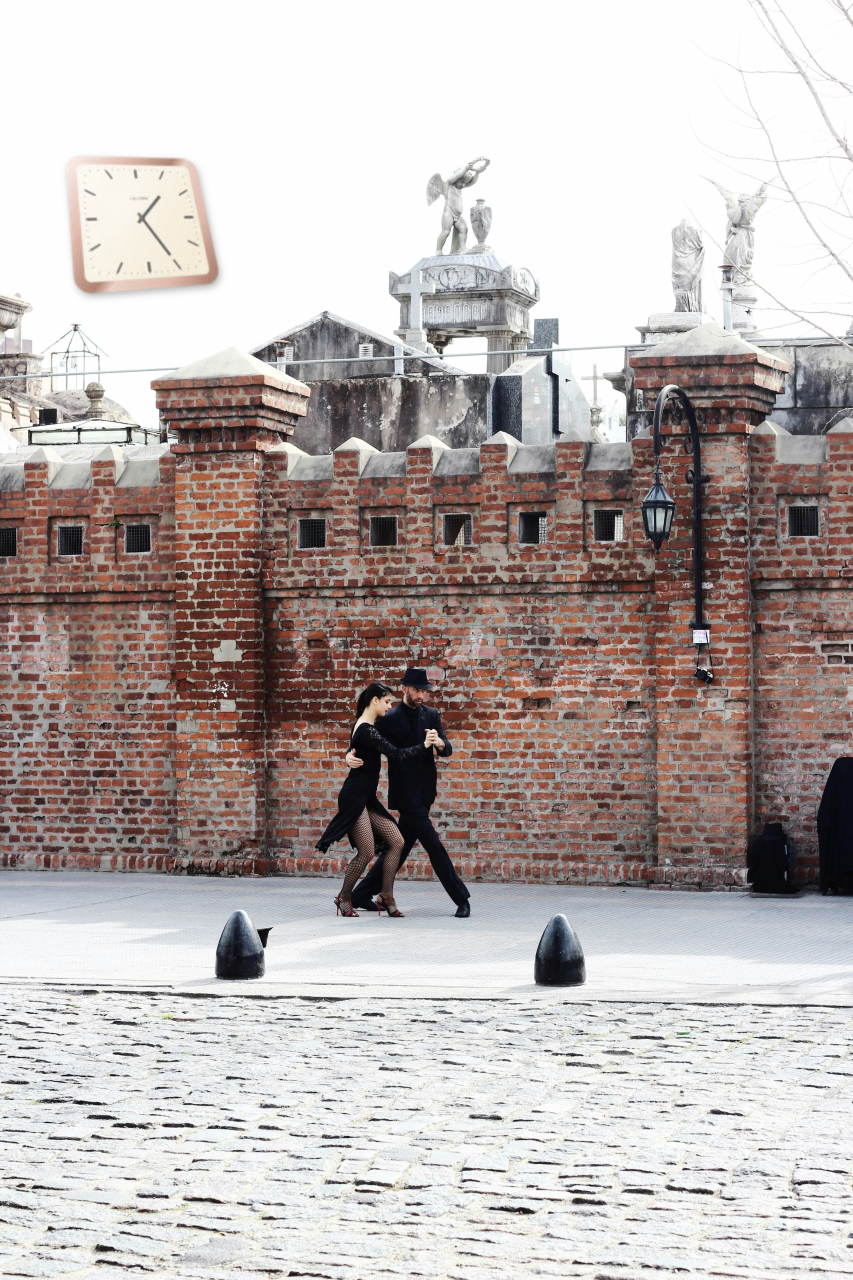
1:25
